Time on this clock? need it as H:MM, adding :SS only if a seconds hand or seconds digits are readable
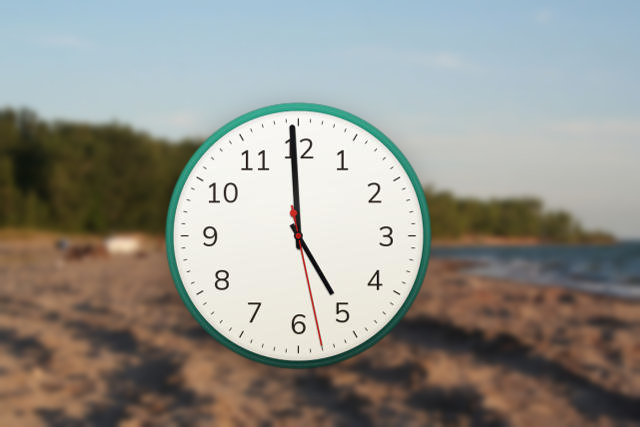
4:59:28
